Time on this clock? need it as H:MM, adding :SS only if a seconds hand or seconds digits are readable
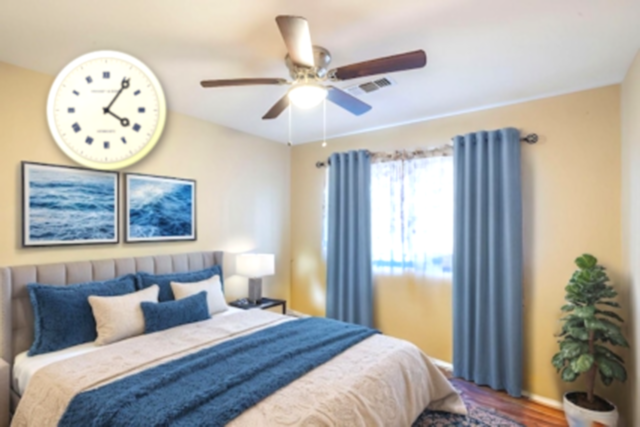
4:06
